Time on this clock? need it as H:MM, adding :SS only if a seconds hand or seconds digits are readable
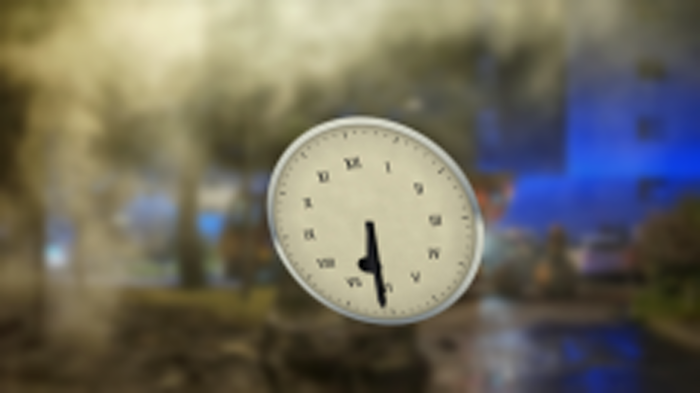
6:31
